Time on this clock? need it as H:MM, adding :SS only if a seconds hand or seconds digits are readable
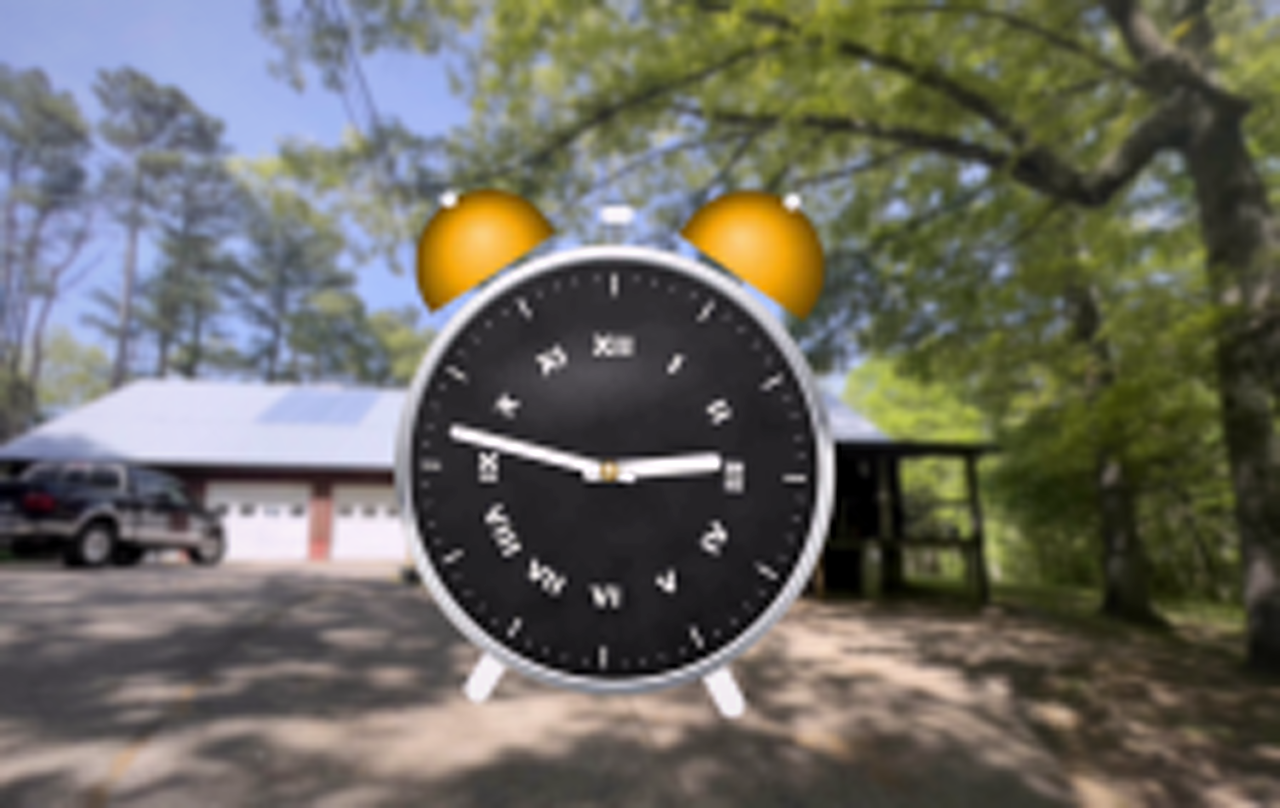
2:47
